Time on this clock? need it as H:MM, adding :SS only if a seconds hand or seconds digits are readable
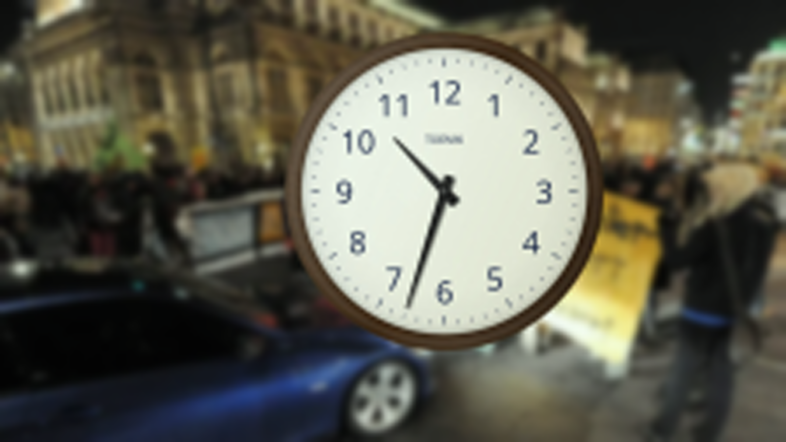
10:33
